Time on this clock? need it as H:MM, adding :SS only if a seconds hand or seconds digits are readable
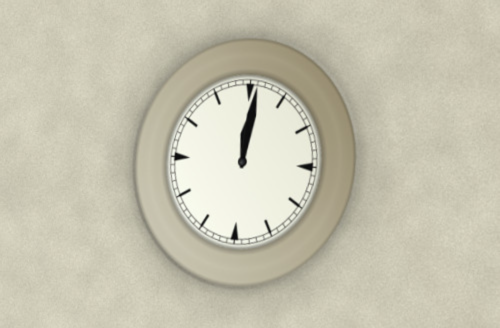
12:01
